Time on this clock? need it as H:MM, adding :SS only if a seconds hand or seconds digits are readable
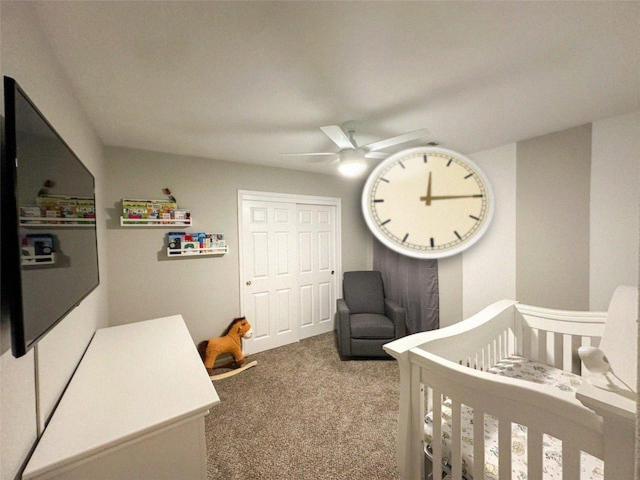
12:15
